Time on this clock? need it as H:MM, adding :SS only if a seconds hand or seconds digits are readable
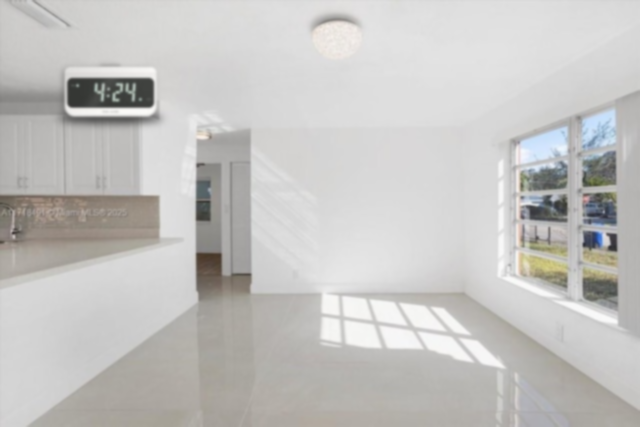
4:24
